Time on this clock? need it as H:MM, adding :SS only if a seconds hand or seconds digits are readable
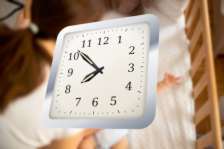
7:52
